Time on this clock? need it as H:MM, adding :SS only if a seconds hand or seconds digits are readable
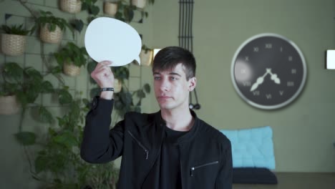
4:37
